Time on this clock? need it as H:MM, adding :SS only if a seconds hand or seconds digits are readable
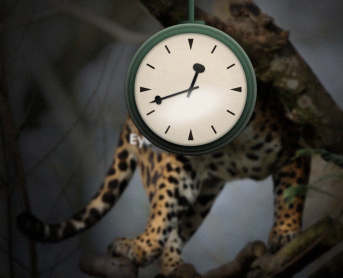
12:42
